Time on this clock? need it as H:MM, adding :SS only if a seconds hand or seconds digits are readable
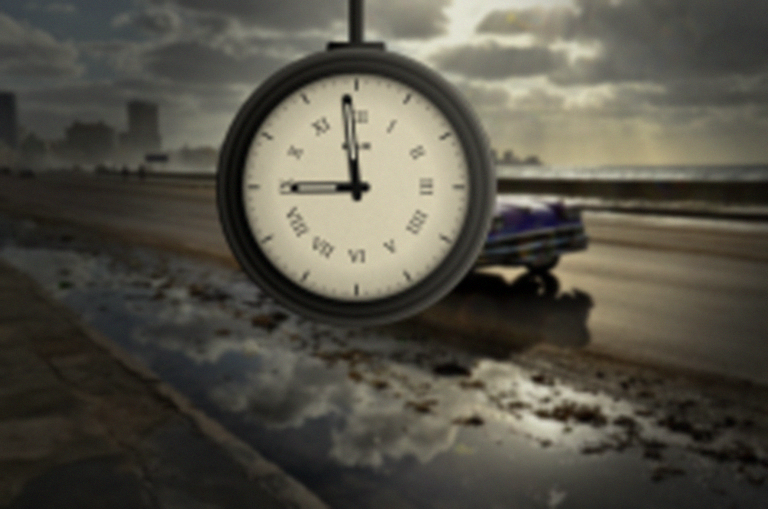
8:59
